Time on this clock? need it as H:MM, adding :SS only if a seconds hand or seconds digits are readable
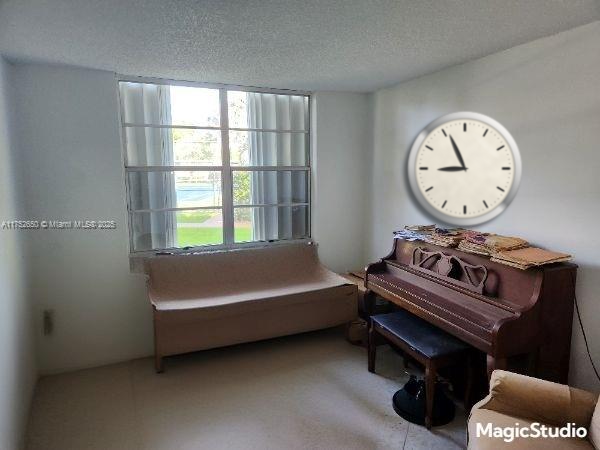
8:56
